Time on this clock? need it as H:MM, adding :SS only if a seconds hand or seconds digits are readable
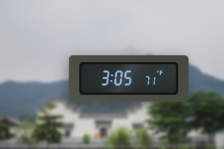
3:05
